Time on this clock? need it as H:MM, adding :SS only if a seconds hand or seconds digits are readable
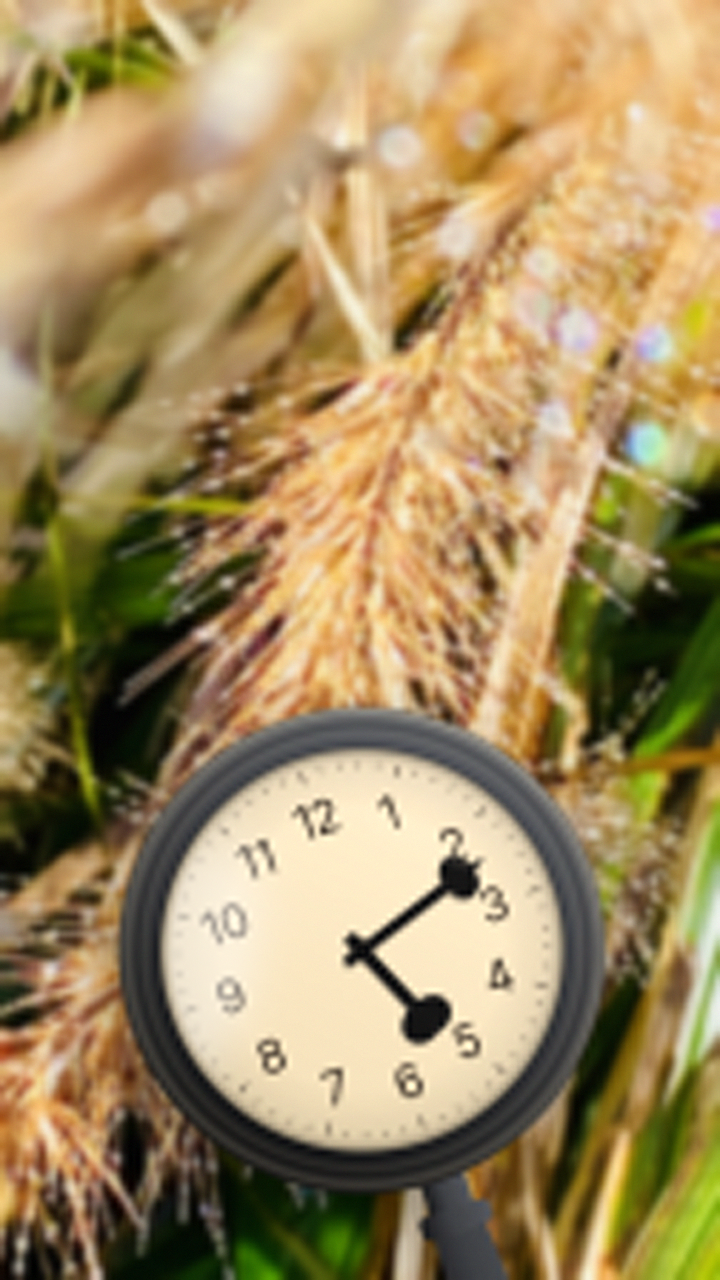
5:12
